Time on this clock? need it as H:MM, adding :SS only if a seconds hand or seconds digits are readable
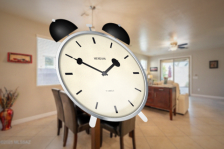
1:50
